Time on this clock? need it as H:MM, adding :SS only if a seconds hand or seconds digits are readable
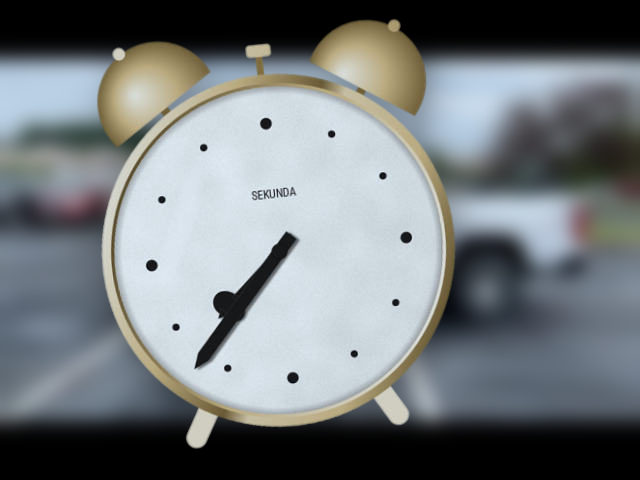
7:37
